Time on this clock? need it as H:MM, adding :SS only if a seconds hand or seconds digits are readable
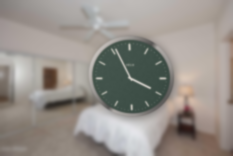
3:56
